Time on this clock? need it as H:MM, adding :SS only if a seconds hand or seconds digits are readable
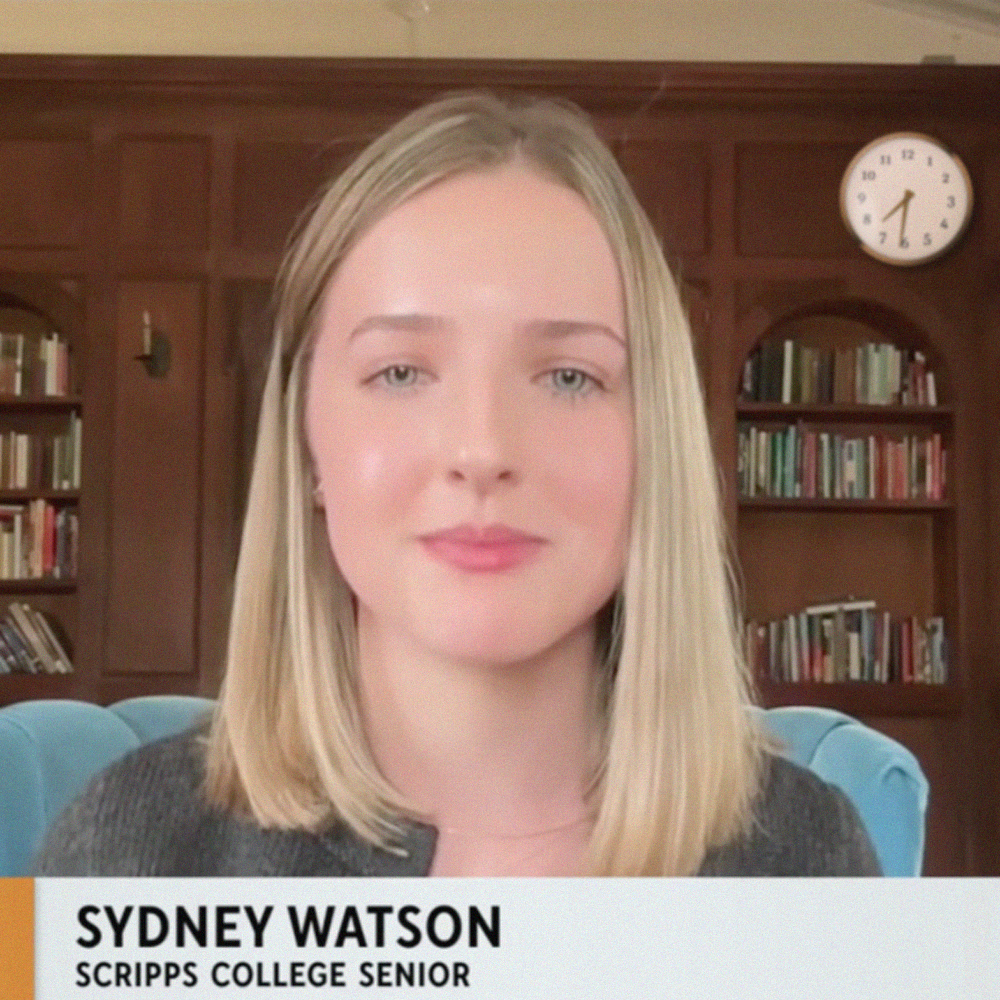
7:31
